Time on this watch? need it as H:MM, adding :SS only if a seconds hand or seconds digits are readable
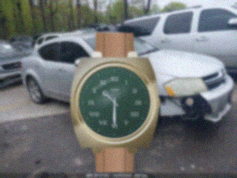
10:30
